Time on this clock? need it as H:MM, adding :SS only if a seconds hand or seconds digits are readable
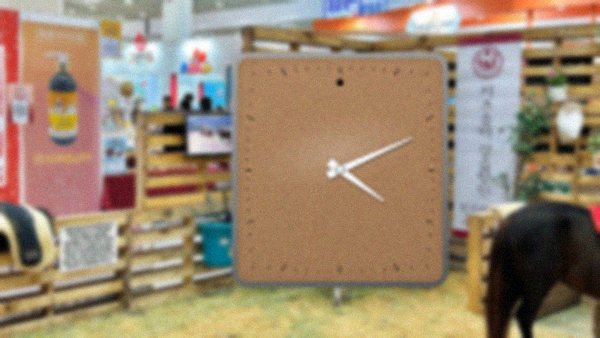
4:11
